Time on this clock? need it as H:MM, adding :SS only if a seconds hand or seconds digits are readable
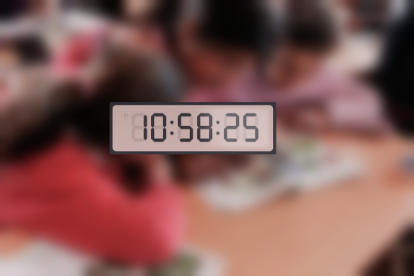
10:58:25
